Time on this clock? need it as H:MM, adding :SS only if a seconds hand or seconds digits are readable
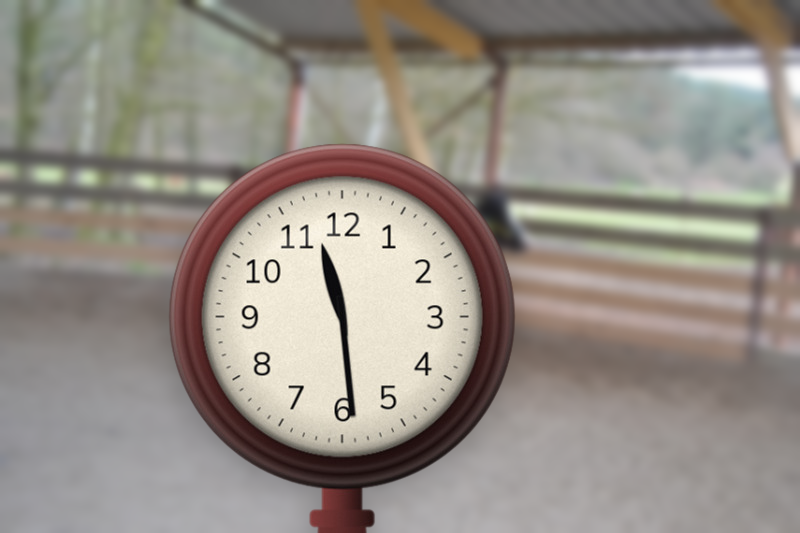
11:29
